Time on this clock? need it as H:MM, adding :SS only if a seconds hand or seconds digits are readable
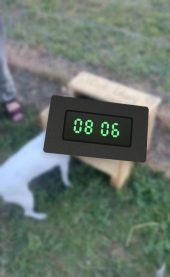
8:06
